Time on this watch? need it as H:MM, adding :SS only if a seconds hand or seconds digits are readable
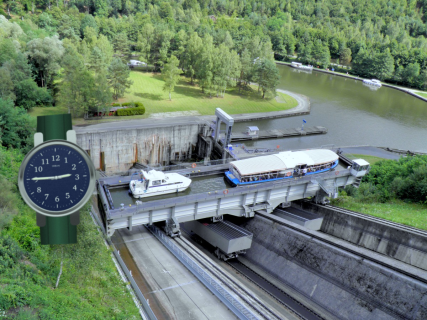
2:45
